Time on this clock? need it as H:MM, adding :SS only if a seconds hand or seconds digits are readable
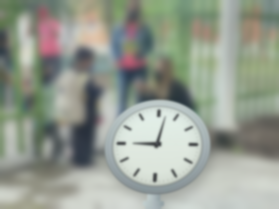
9:02
